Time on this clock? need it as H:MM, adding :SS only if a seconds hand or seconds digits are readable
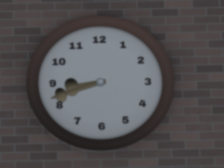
8:42
